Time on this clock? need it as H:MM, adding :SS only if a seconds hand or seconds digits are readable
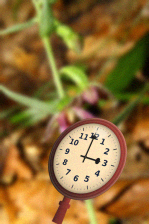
3:00
